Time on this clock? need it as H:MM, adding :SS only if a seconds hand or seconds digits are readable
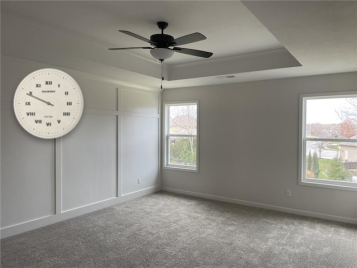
9:49
